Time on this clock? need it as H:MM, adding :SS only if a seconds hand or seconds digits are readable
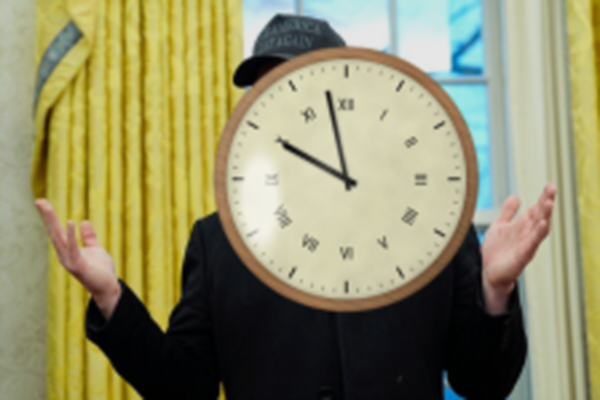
9:58
